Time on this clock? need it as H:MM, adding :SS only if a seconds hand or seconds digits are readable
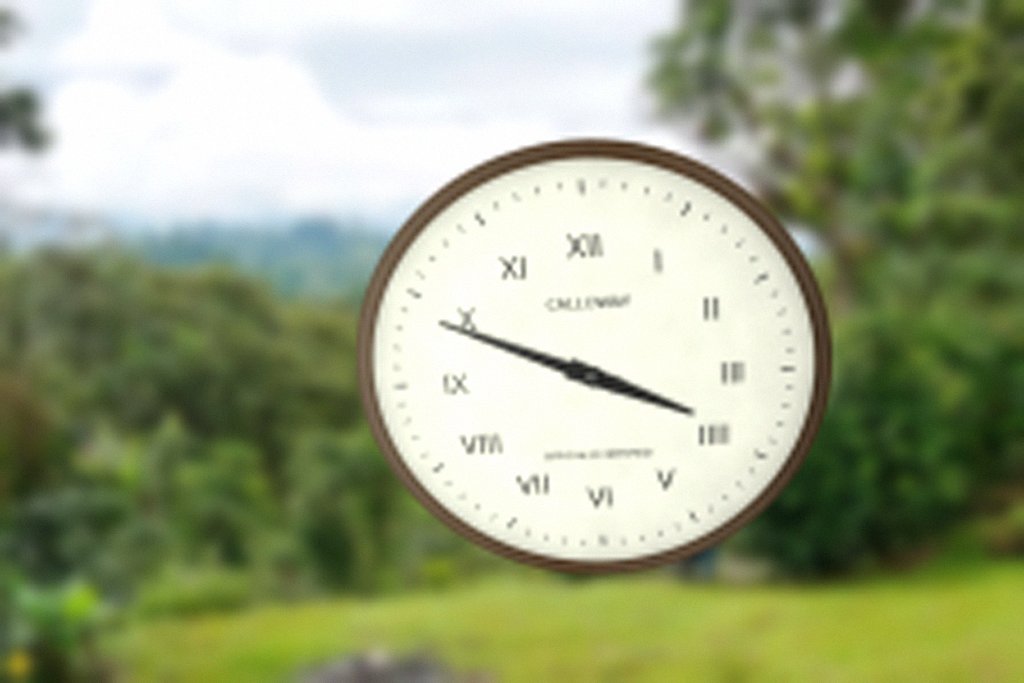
3:49
